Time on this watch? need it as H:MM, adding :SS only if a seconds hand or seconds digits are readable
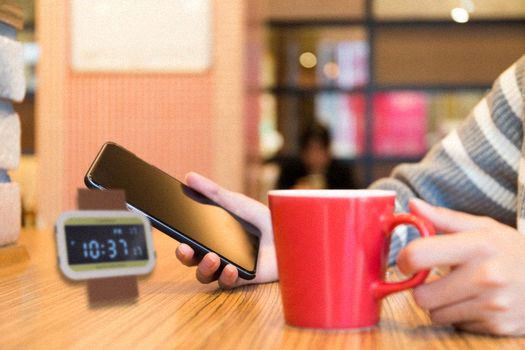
10:37
